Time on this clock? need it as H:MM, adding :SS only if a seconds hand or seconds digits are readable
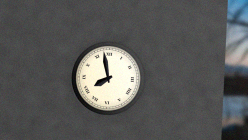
7:58
